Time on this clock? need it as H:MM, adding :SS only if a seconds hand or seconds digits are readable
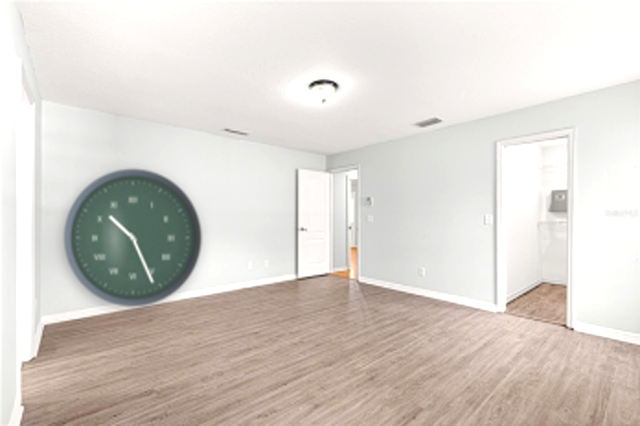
10:26
